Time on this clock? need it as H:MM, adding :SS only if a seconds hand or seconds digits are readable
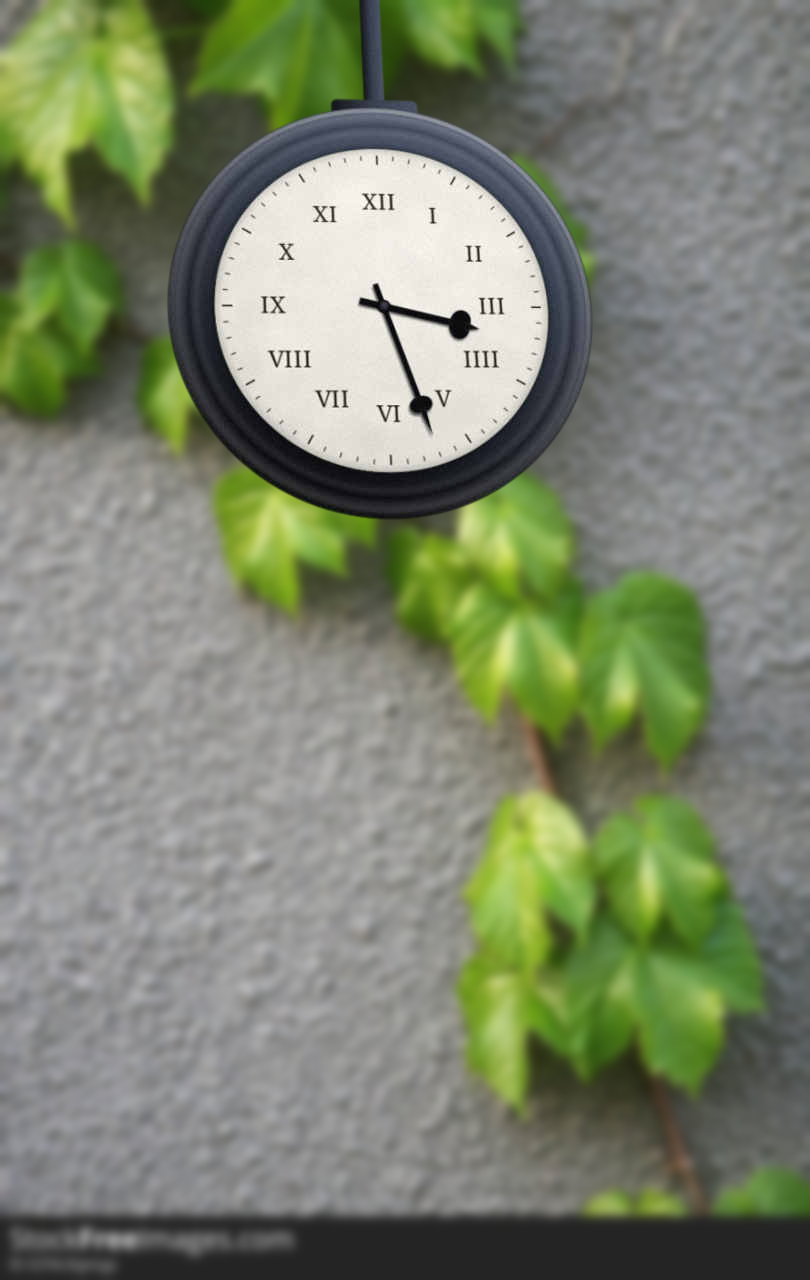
3:27
